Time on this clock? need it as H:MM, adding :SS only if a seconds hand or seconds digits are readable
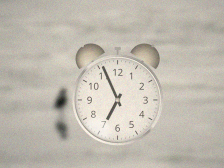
6:56
